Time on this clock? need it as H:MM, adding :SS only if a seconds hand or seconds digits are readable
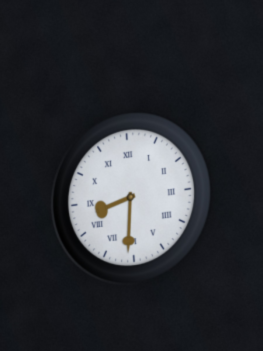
8:31
